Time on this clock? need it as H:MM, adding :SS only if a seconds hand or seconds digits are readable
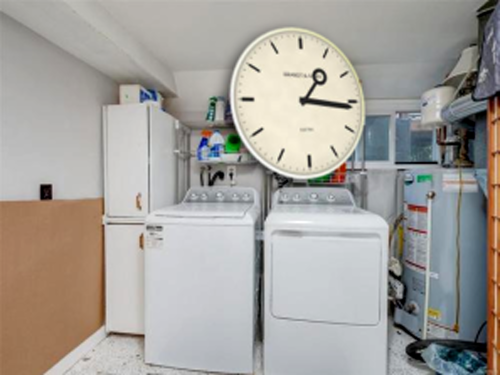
1:16
